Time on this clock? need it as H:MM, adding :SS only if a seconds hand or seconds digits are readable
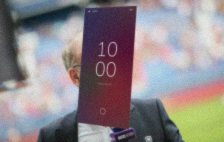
10:00
